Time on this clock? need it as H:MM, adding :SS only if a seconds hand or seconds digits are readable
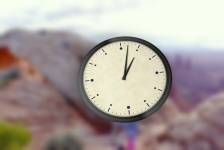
1:02
